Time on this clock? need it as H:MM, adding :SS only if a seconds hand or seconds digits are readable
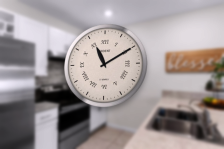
11:10
